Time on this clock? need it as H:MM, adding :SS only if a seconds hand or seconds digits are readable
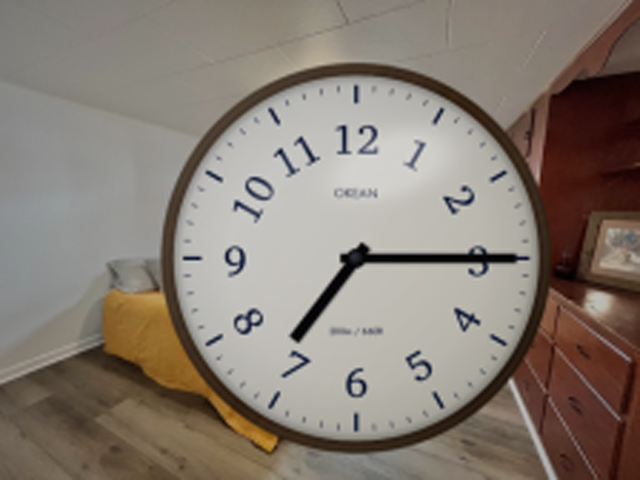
7:15
